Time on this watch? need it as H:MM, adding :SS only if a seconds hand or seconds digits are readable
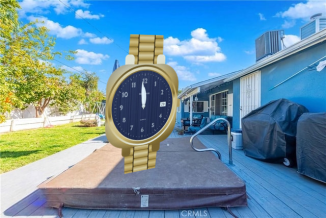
11:59
